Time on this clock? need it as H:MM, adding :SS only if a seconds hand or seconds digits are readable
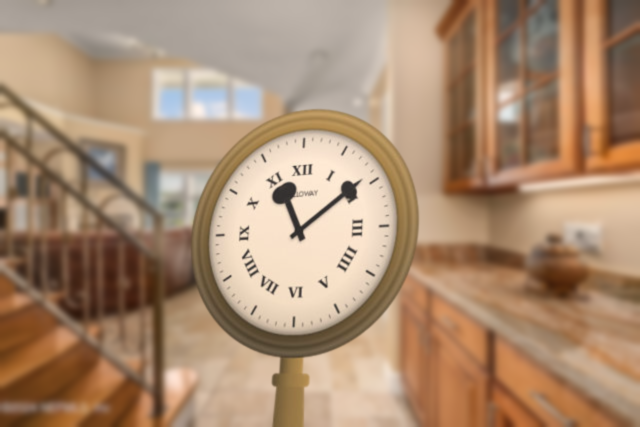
11:09
